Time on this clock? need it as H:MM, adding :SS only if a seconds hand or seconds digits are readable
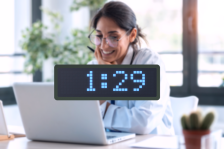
1:29
